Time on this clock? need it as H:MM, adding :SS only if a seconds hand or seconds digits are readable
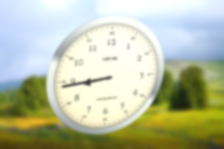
8:44
